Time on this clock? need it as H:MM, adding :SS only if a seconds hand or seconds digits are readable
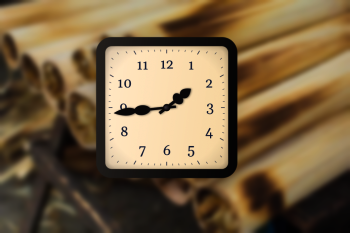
1:44
